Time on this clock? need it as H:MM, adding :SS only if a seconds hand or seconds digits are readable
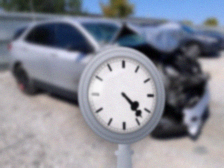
4:23
